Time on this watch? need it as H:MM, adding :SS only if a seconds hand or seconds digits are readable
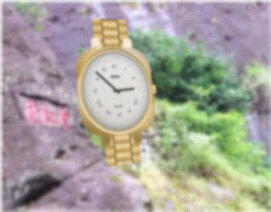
2:52
